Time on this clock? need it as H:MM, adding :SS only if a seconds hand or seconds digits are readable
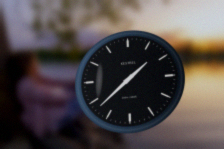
1:38
